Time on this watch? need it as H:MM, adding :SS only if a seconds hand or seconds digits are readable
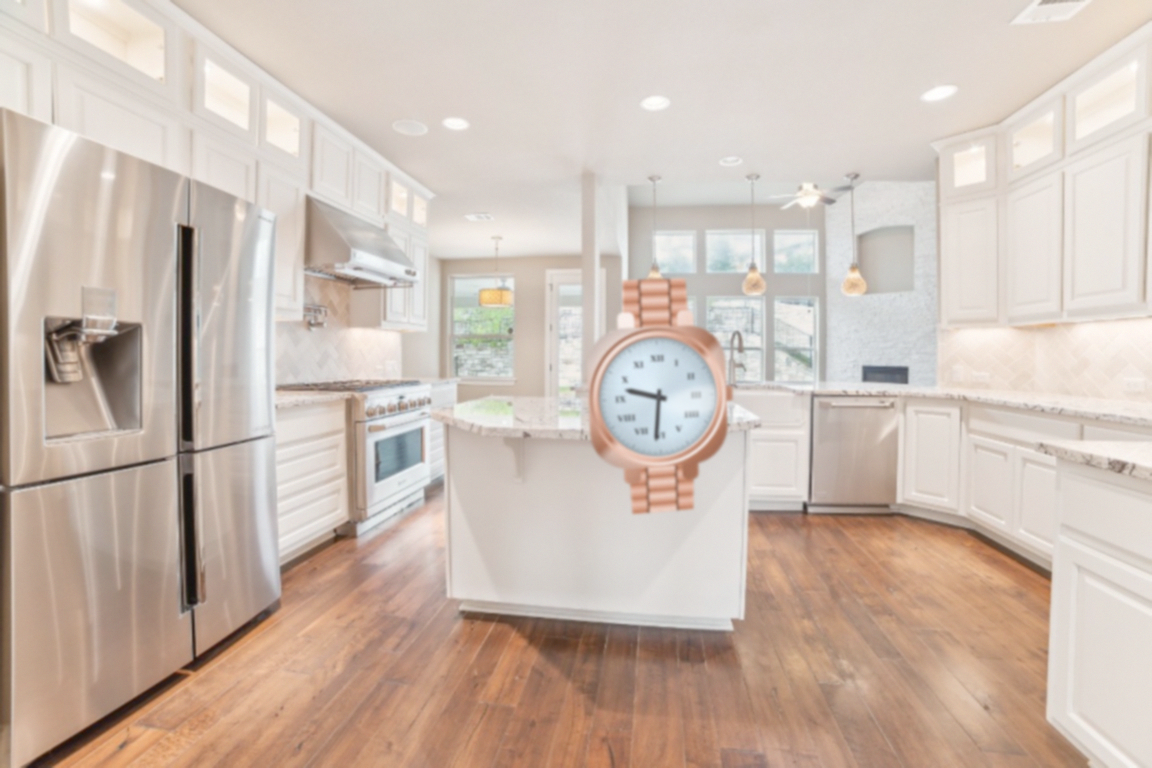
9:31
